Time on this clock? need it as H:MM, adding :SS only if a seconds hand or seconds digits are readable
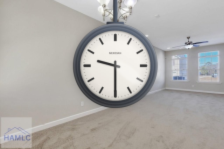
9:30
